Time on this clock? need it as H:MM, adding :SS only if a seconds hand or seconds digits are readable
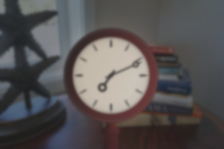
7:11
